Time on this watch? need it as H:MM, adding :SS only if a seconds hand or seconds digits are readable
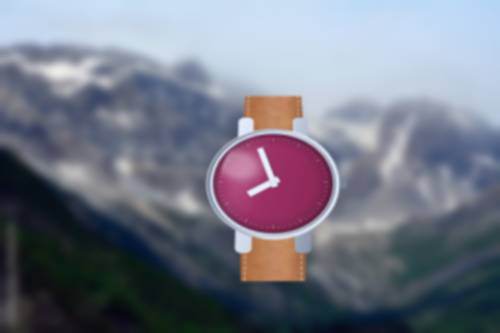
7:57
